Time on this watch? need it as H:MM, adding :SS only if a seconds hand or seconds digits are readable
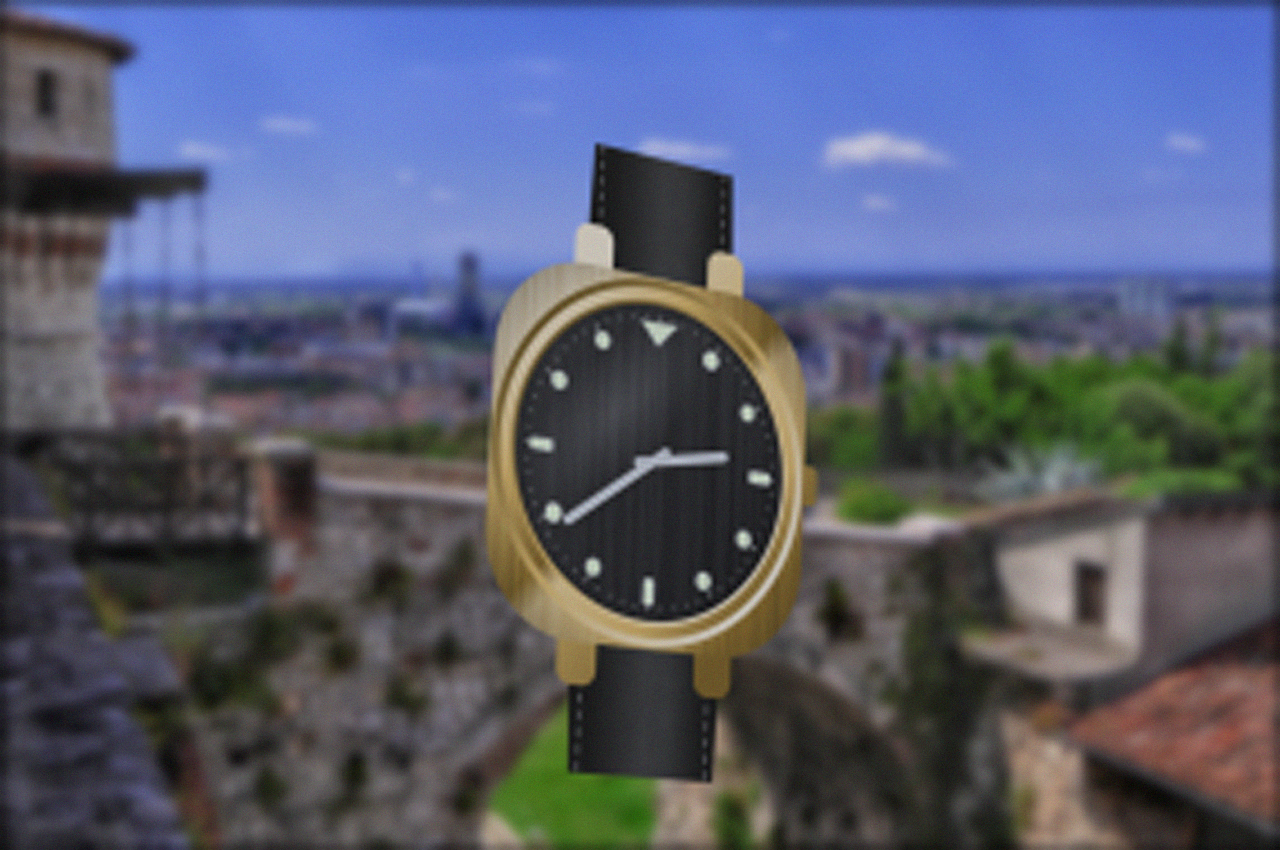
2:39
